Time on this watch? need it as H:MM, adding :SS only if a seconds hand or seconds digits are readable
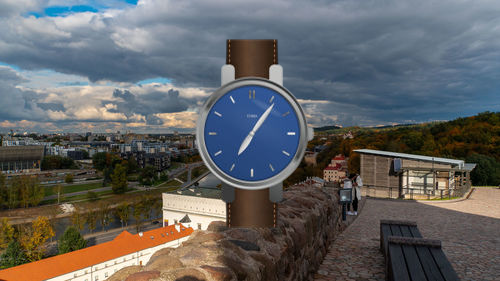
7:06
